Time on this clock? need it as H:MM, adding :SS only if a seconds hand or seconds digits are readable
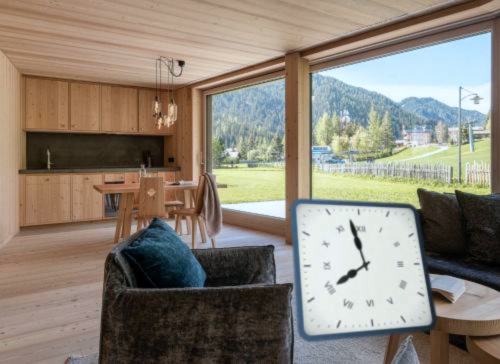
7:58
